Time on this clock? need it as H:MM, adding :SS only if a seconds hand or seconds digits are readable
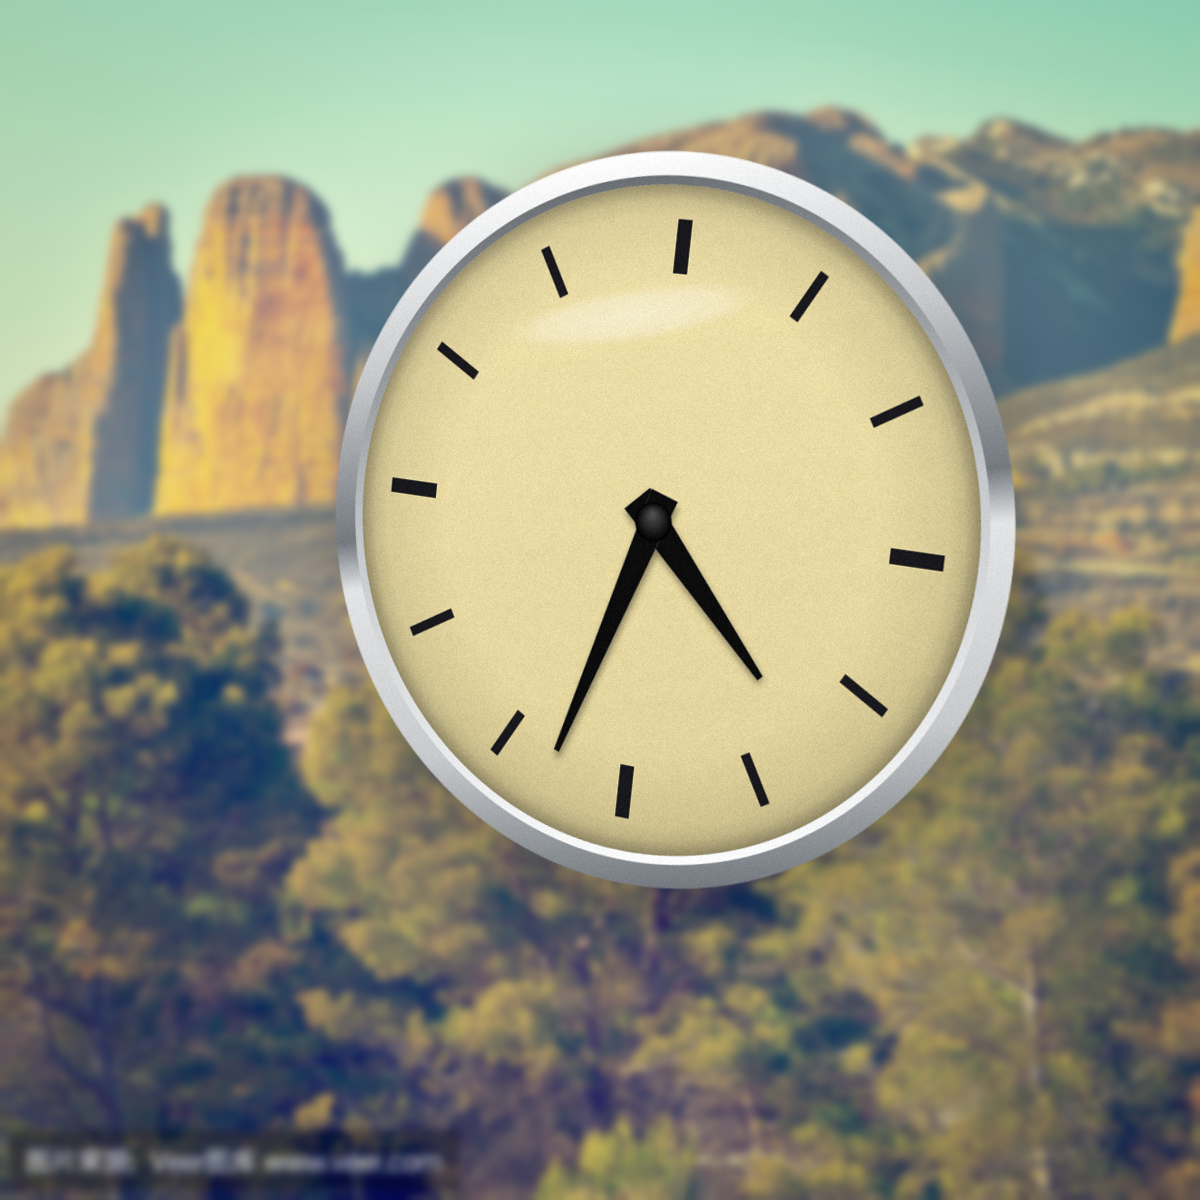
4:33
